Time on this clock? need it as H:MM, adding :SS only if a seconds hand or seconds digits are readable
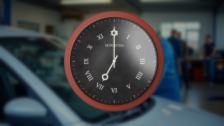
7:00
